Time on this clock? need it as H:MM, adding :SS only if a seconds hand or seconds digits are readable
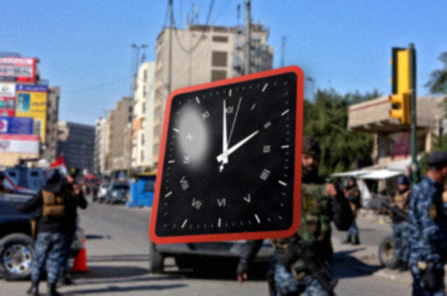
1:59:02
